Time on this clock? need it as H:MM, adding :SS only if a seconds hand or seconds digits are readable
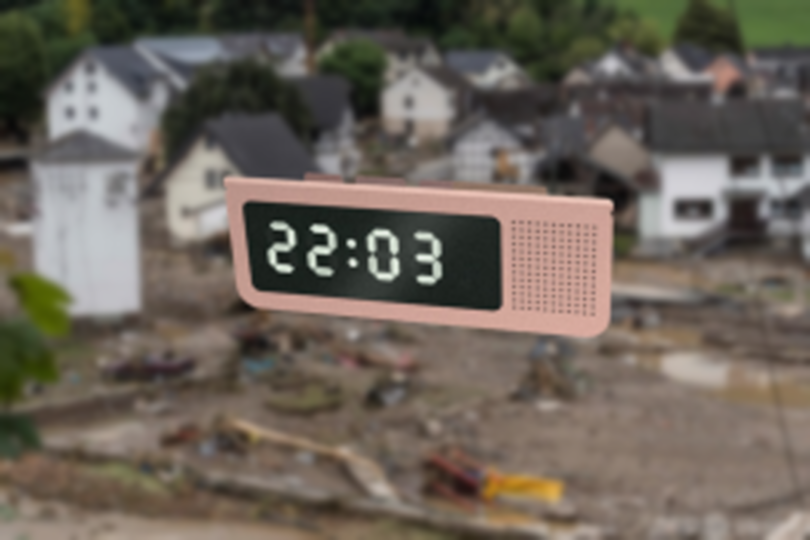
22:03
